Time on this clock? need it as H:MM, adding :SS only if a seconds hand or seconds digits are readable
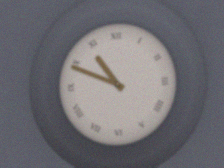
10:49
